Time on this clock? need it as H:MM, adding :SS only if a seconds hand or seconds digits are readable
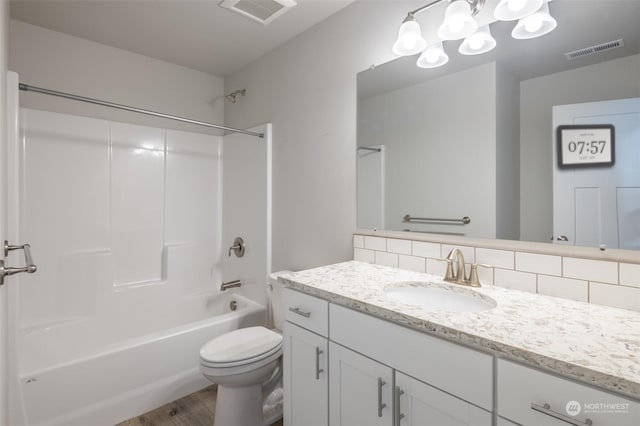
7:57
